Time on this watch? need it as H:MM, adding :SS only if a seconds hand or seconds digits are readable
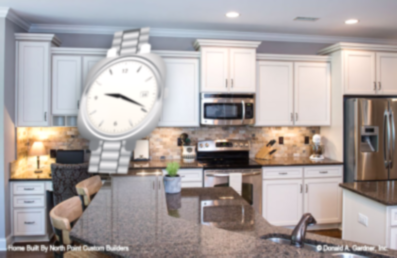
9:19
